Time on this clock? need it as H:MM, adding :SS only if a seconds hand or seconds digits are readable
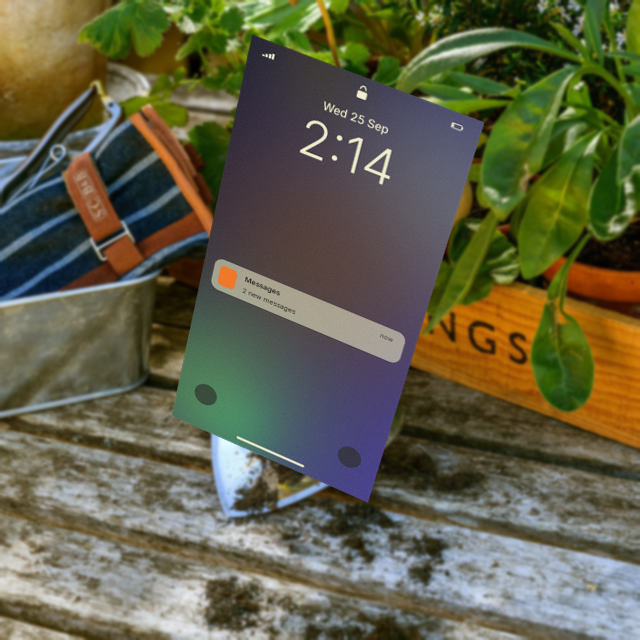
2:14
